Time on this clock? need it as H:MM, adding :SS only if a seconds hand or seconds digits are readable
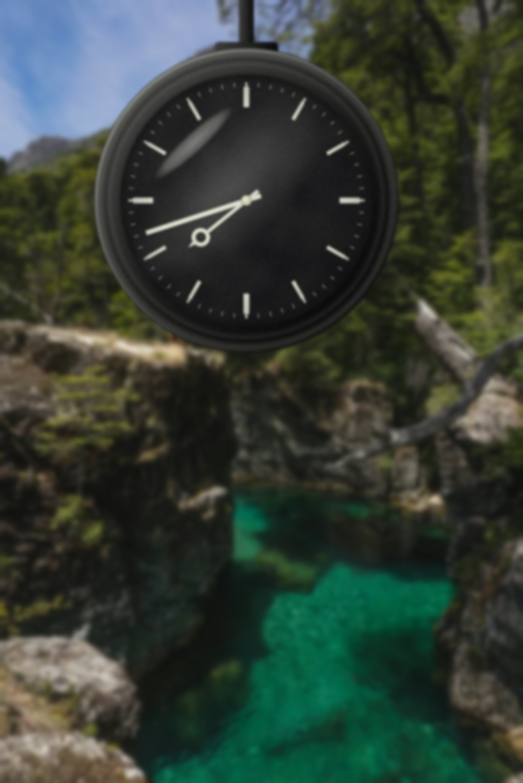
7:42
